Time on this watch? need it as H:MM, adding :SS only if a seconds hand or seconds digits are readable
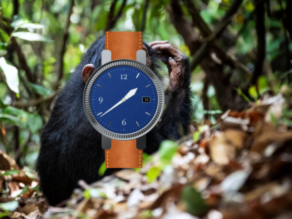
1:39
